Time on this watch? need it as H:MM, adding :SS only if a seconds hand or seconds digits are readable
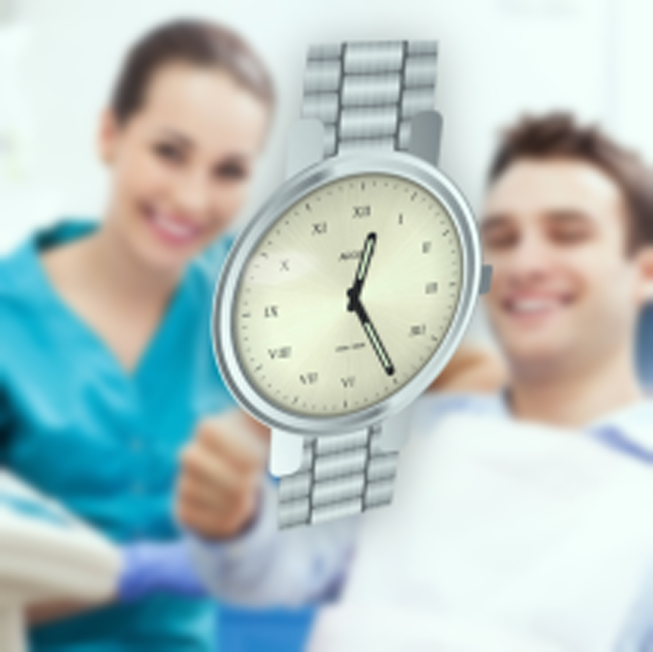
12:25
